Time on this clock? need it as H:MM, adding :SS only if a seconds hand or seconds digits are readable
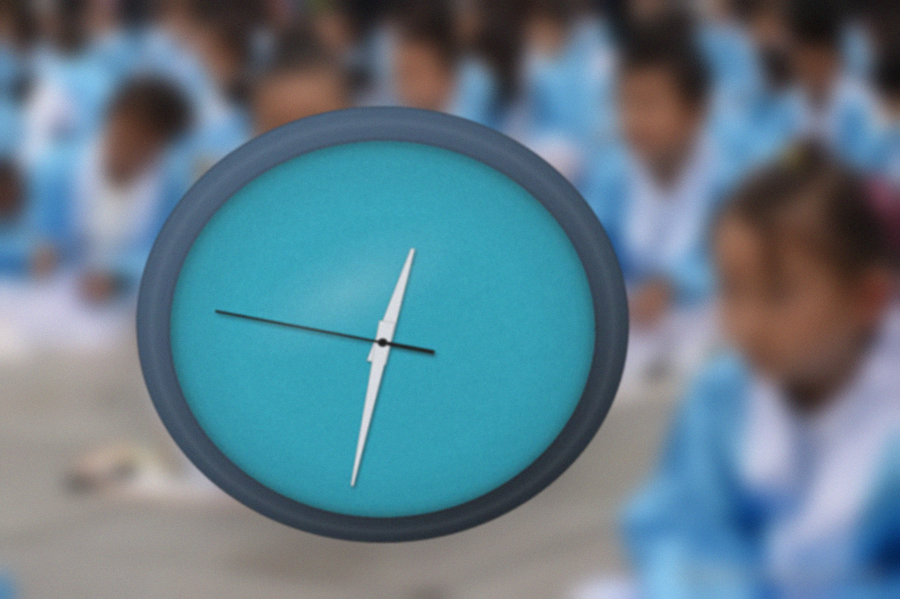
12:31:47
